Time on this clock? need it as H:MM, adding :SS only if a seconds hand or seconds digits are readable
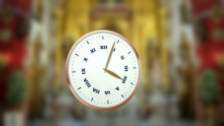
4:04
